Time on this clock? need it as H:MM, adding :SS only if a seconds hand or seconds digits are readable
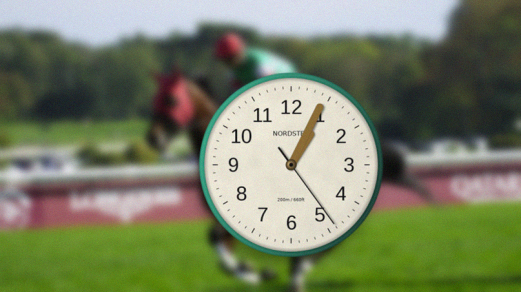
1:04:24
